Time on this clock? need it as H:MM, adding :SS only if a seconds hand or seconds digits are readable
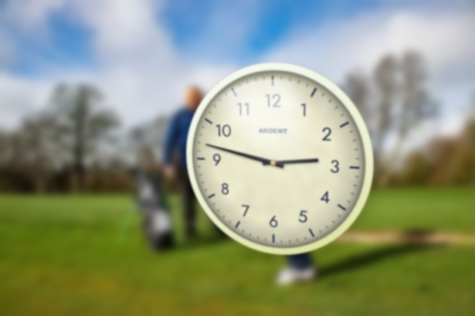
2:47
